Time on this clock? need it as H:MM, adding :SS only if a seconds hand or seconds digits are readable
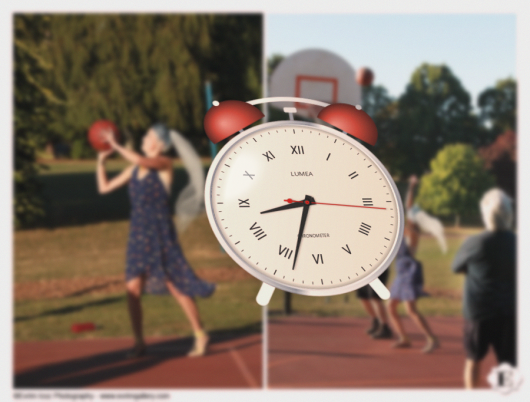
8:33:16
